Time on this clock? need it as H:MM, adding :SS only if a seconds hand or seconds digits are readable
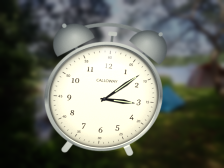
3:08
